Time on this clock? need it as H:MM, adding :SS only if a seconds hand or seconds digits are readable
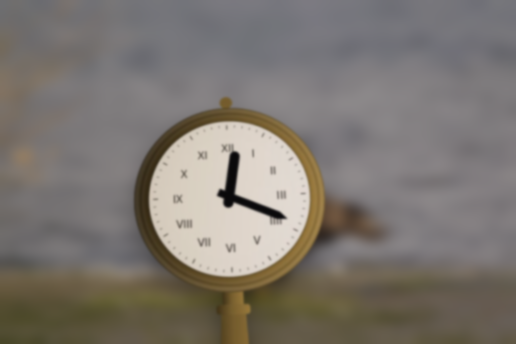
12:19
